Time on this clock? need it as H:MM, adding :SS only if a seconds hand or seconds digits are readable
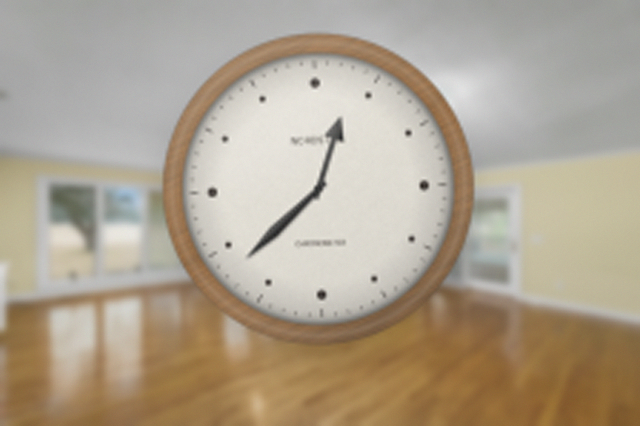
12:38
